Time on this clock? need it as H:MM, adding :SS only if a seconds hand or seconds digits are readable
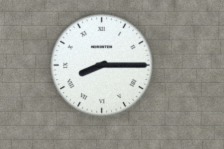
8:15
